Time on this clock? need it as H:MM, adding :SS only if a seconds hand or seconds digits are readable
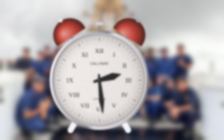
2:29
